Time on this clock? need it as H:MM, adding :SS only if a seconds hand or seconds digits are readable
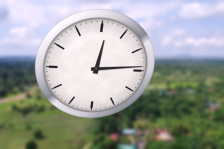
12:14
